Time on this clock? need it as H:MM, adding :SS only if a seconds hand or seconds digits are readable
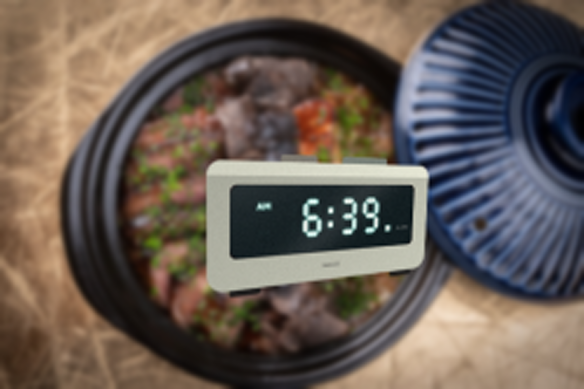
6:39
